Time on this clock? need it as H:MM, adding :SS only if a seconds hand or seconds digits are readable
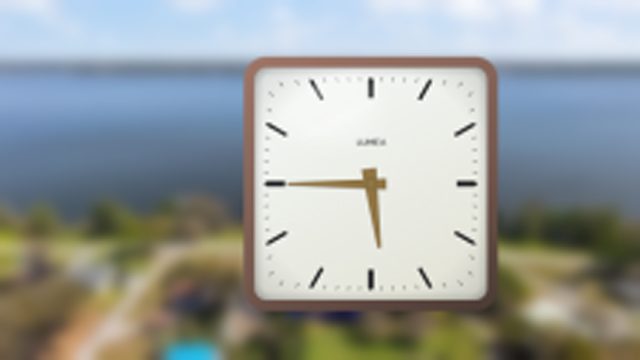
5:45
